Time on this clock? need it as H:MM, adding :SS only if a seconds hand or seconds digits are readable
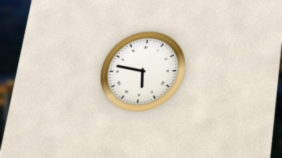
5:47
